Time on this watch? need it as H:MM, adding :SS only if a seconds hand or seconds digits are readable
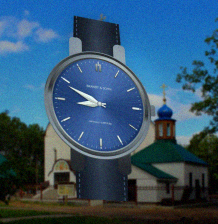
8:49
